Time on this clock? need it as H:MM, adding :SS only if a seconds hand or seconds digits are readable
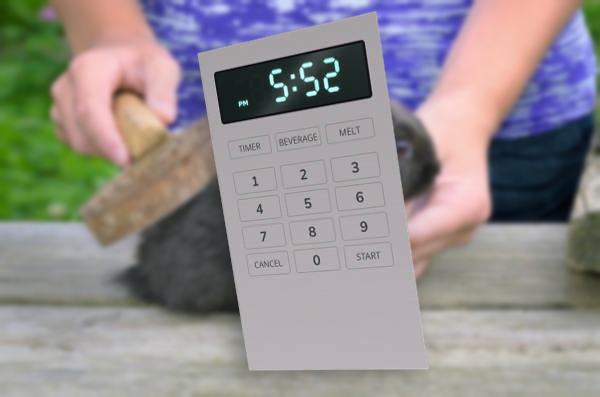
5:52
